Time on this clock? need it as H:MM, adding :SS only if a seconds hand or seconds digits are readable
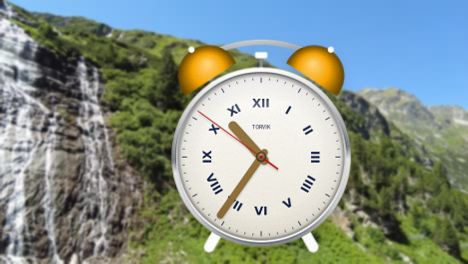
10:35:51
